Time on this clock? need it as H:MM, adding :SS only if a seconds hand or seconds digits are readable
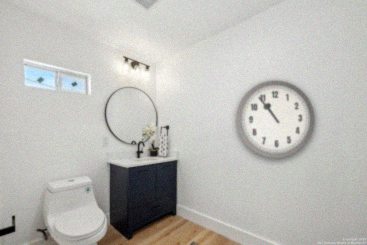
10:54
